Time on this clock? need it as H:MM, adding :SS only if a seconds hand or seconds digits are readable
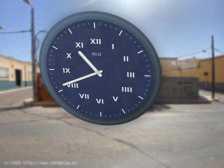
10:41
